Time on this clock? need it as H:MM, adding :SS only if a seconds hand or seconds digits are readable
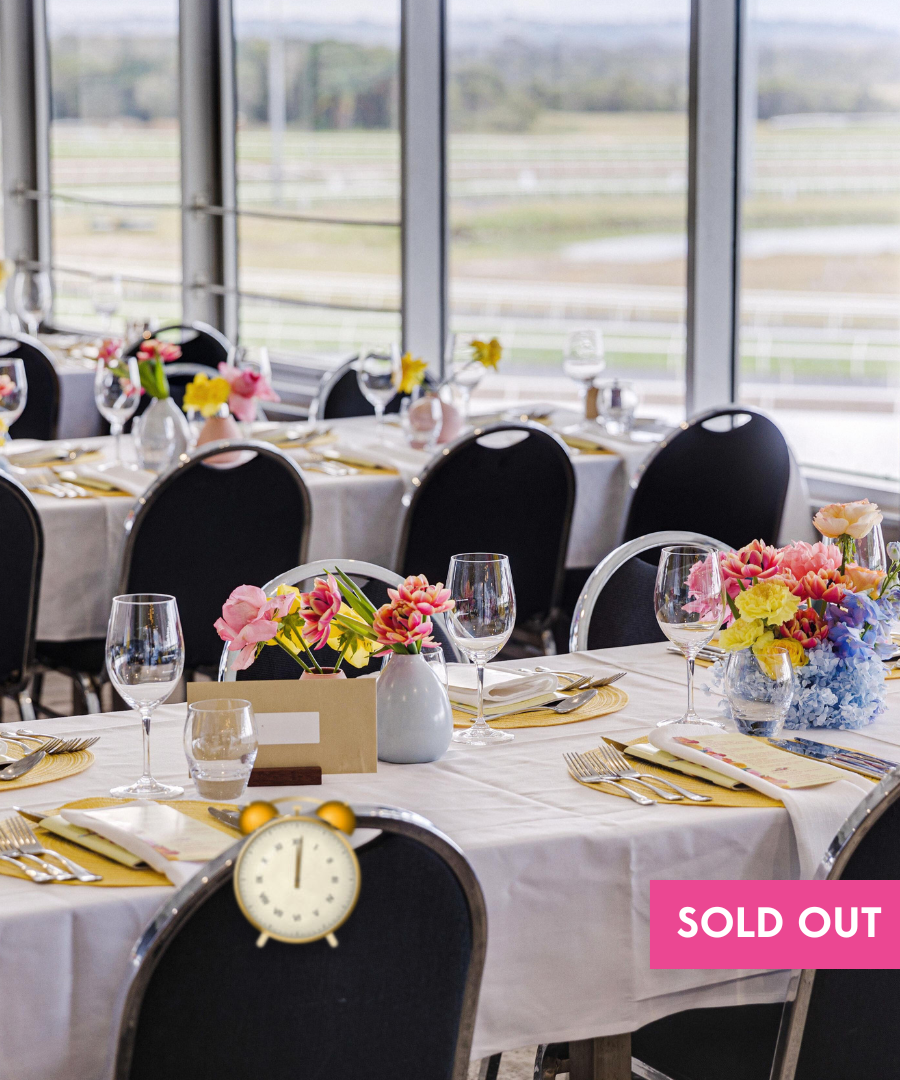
12:01
